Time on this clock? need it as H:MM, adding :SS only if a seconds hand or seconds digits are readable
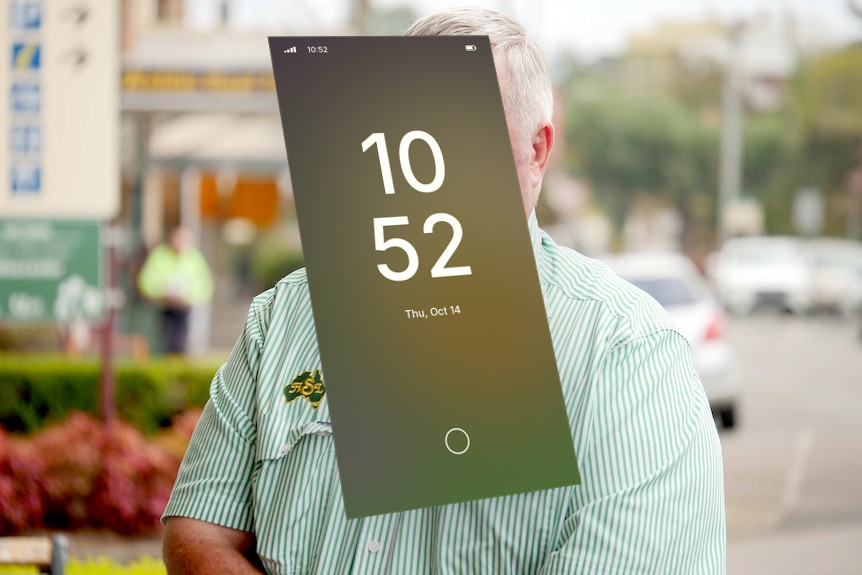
10:52
